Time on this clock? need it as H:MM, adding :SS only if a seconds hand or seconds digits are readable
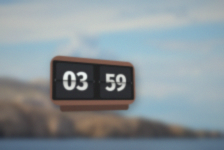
3:59
